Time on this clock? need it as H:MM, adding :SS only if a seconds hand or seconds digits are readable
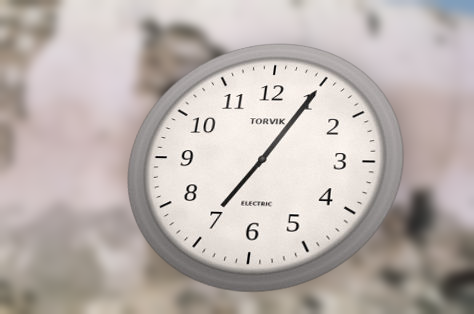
7:05
